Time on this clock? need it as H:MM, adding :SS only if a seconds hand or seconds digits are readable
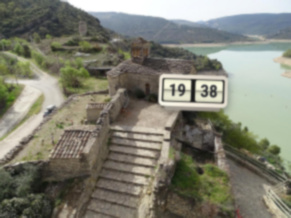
19:38
